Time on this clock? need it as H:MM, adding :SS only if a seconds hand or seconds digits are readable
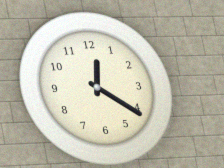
12:21
